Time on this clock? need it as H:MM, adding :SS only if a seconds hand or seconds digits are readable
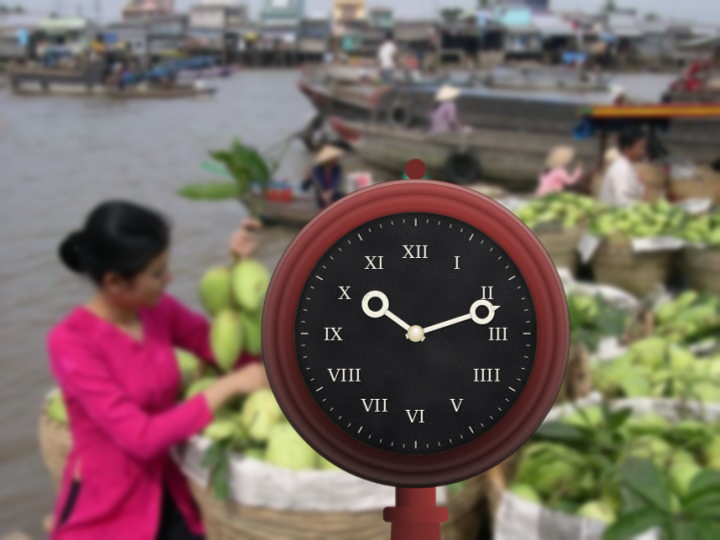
10:12
